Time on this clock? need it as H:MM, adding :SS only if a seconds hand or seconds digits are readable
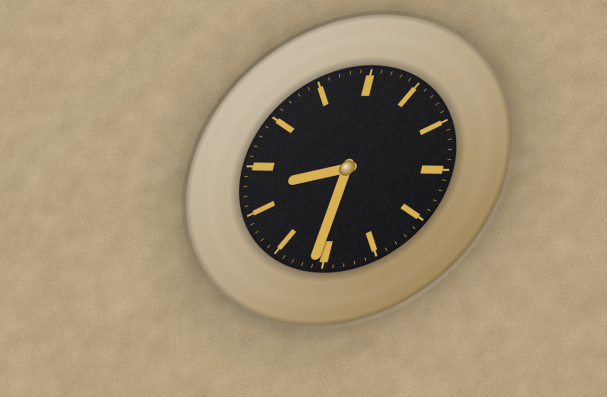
8:31
